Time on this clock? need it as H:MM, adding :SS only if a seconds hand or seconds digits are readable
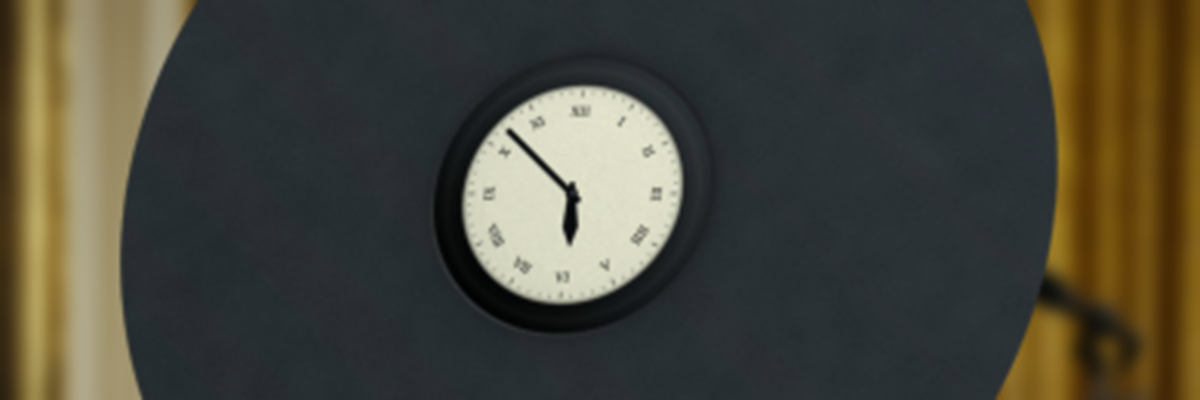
5:52
